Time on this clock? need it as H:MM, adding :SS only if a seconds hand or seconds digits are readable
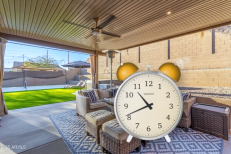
10:41
